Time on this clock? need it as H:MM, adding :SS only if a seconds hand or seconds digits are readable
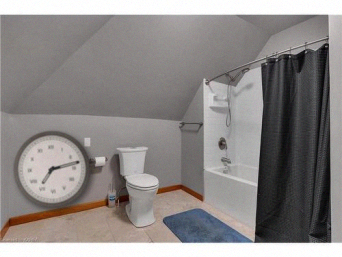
7:13
